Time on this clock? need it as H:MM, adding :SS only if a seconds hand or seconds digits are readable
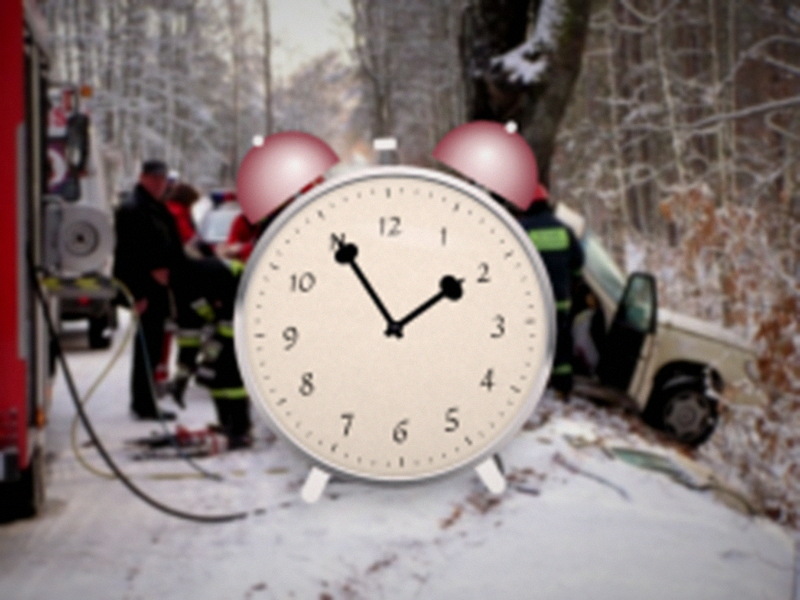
1:55
